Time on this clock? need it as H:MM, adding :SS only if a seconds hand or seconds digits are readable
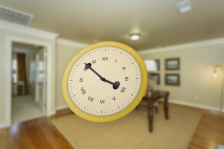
3:52
